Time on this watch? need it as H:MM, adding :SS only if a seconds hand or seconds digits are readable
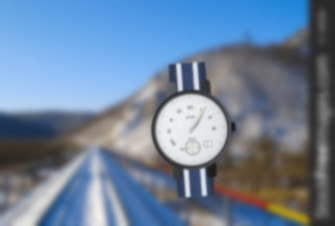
1:06
